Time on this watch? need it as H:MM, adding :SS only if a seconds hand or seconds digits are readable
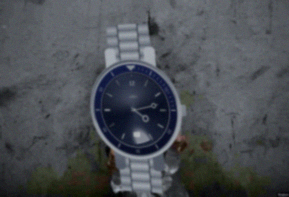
4:13
